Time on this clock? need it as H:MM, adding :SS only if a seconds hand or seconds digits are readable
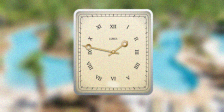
1:47
